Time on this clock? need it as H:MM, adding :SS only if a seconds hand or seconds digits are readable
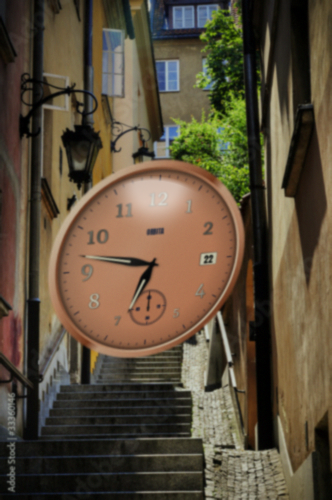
6:47
